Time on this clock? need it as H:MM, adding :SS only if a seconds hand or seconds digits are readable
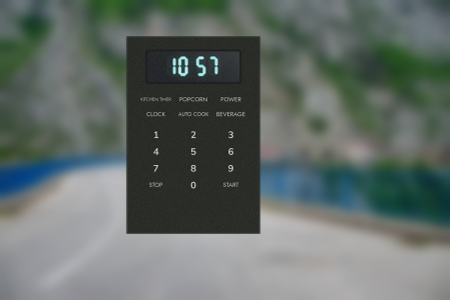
10:57
